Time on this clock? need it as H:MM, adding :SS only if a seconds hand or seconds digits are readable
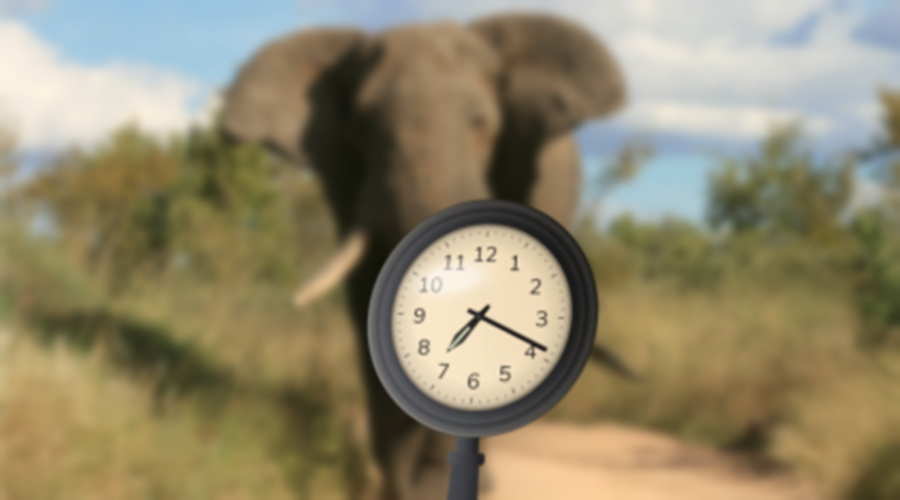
7:19
